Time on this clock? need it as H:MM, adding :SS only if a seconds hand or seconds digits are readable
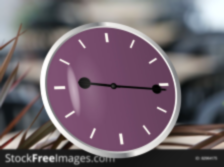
9:16
